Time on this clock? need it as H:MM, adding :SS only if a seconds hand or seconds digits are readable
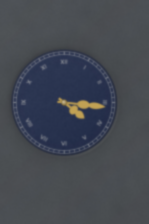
4:16
